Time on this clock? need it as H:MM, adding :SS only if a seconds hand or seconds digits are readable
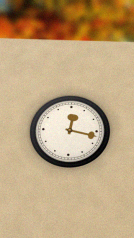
12:17
